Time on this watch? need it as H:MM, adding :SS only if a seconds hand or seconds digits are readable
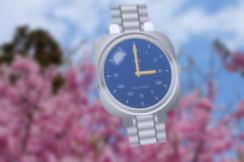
3:00
